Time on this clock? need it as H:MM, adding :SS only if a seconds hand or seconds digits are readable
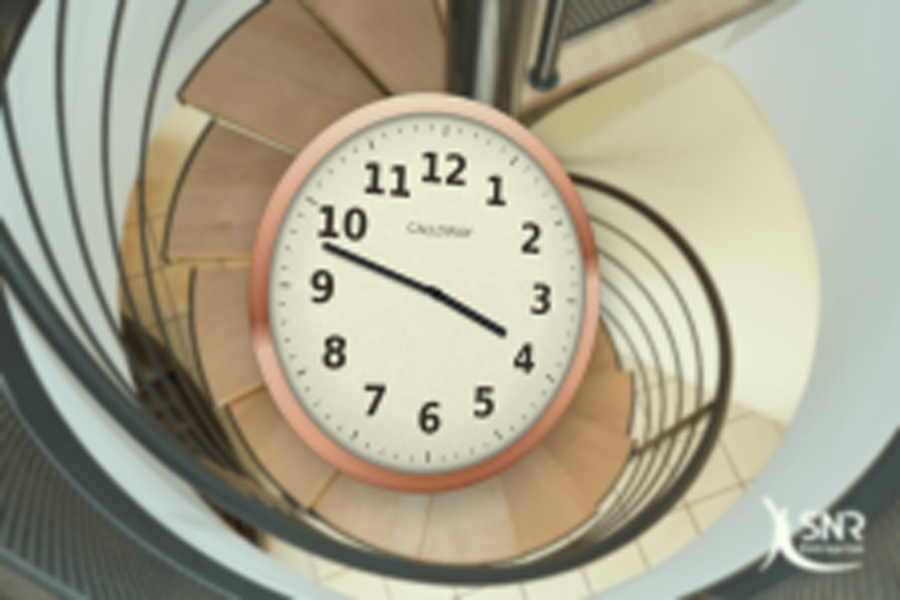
3:48
